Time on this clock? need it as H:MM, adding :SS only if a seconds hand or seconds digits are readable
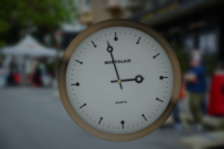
2:58
